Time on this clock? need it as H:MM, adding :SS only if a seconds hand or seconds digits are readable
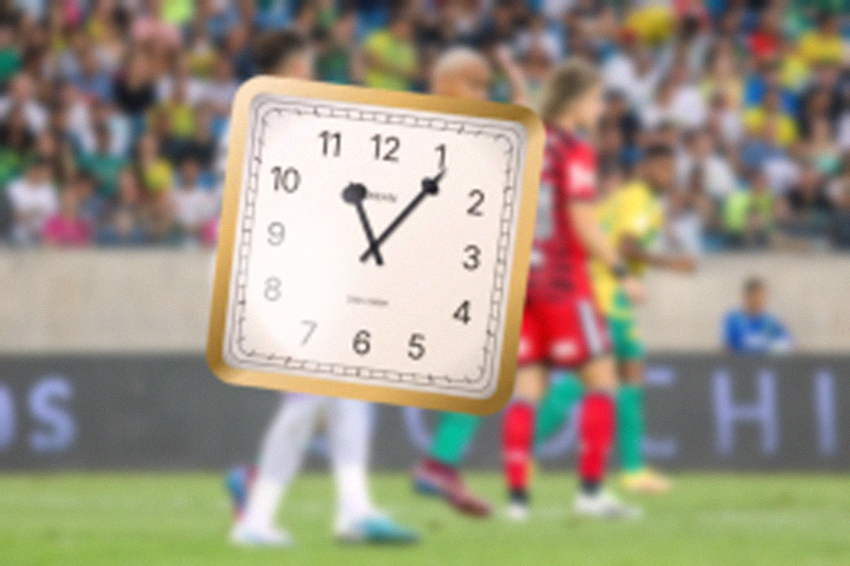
11:06
